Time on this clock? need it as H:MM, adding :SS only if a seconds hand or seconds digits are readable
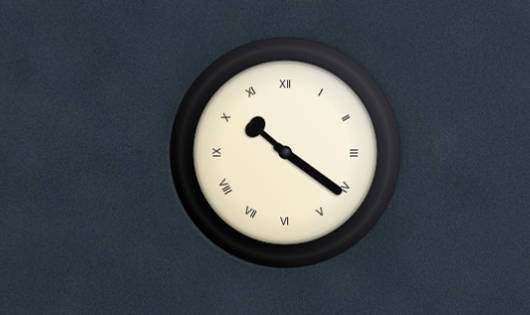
10:21
